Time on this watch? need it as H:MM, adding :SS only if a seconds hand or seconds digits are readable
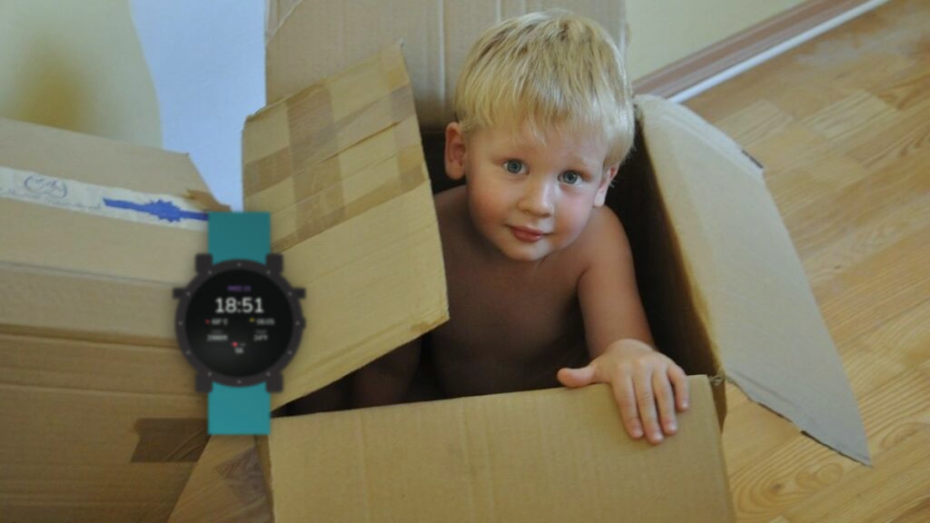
18:51
